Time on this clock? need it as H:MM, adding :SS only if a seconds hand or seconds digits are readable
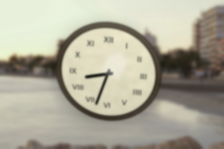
8:33
